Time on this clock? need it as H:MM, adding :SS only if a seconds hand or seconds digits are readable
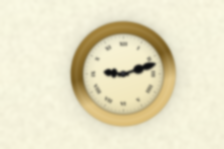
9:12
